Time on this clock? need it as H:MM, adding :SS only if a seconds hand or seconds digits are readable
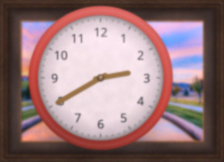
2:40
